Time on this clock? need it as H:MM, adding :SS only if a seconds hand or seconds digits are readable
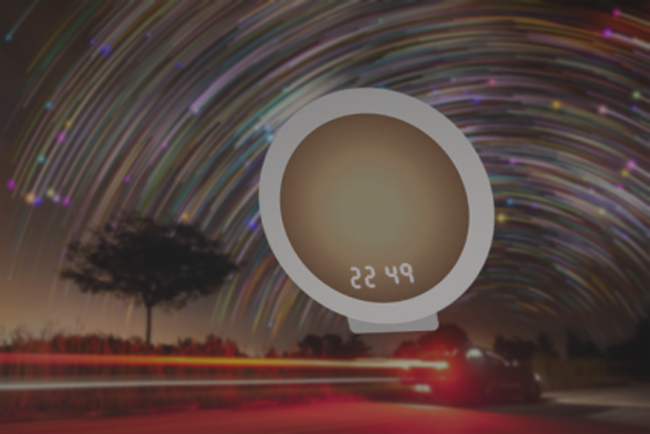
22:49
